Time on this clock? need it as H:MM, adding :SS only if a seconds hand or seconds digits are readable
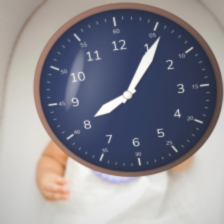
8:06
